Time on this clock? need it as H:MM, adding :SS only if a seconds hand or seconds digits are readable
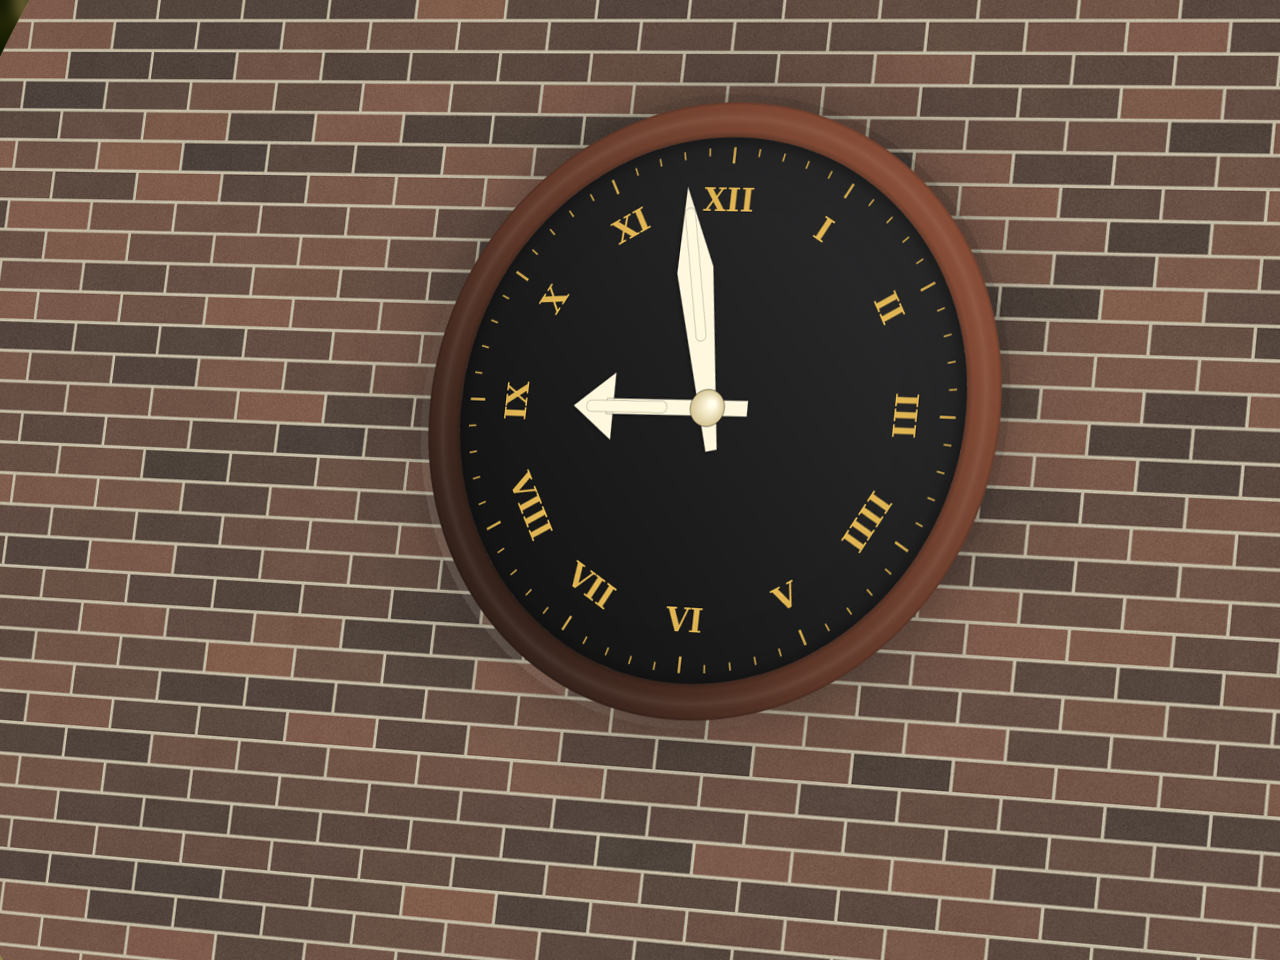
8:58
